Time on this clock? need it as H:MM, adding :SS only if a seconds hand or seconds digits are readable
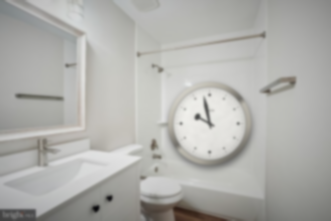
9:58
